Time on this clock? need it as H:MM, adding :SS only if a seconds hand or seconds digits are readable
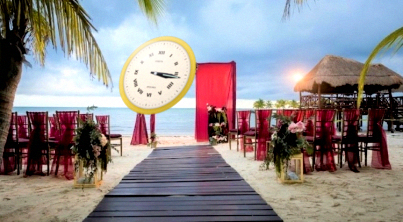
3:16
